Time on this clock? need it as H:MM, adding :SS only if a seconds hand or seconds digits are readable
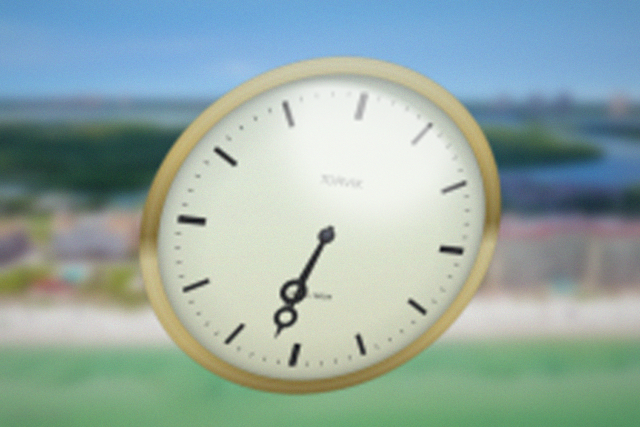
6:32
